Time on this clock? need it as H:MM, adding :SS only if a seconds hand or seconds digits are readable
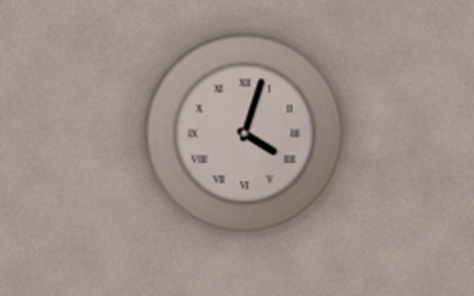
4:03
